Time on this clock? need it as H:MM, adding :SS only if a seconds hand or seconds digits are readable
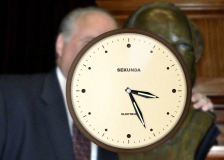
3:26
